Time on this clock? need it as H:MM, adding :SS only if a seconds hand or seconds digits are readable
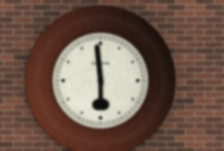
5:59
